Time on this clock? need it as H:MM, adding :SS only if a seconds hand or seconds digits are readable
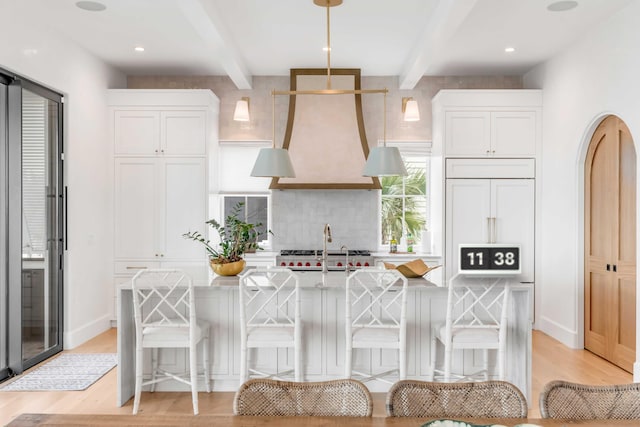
11:38
